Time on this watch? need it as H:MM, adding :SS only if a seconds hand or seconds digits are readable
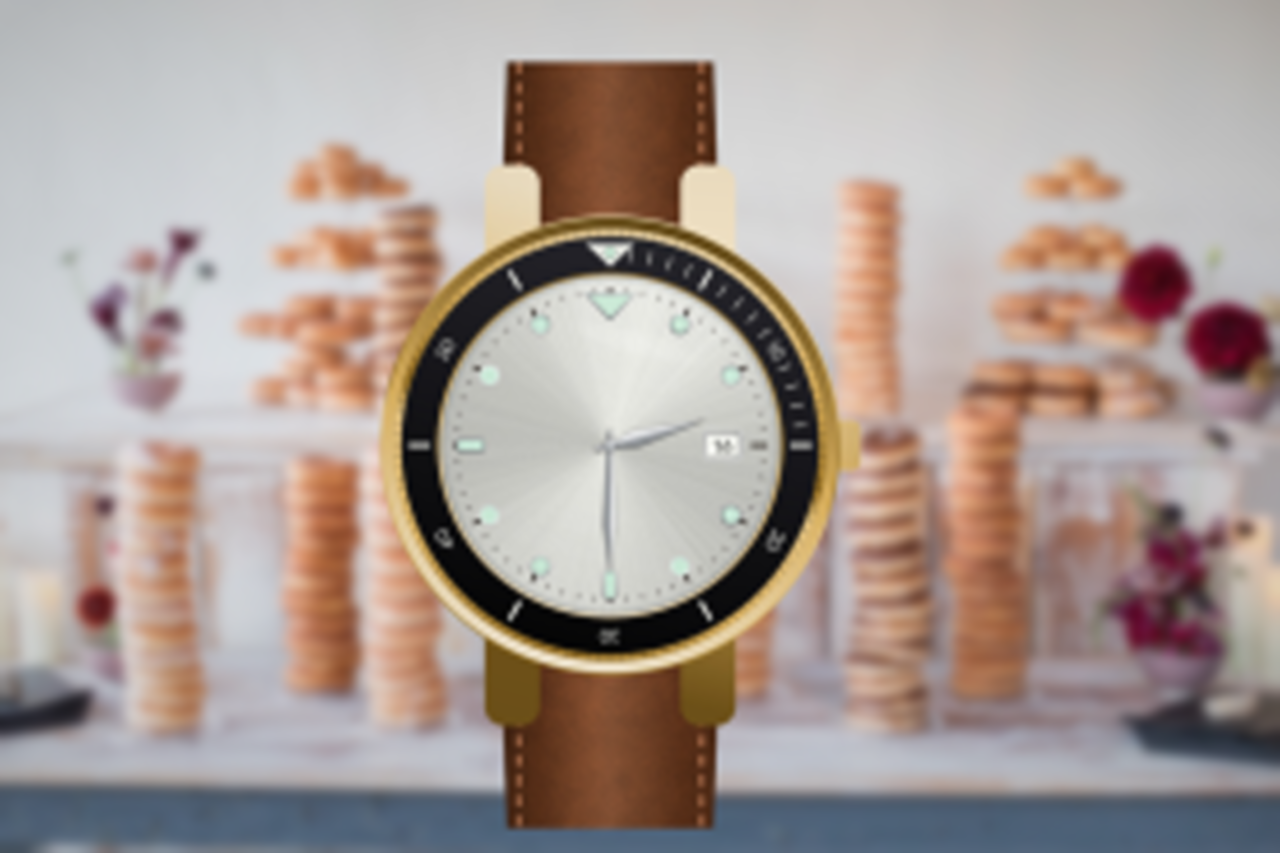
2:30
